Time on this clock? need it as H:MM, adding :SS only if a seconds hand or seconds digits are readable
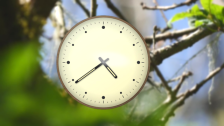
4:39
